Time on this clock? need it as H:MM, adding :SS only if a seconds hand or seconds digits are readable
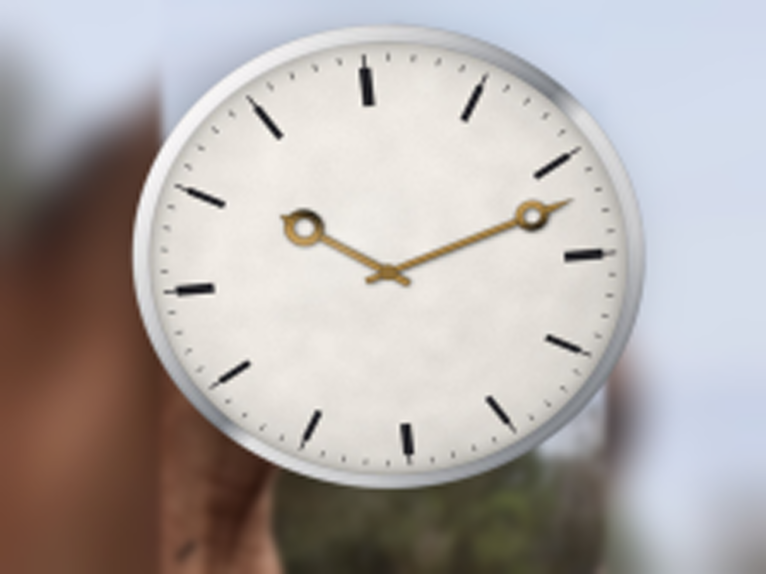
10:12
